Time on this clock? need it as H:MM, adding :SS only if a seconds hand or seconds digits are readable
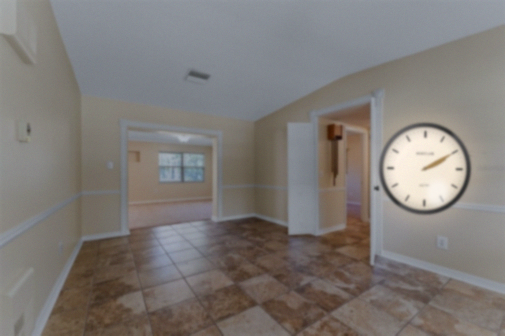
2:10
